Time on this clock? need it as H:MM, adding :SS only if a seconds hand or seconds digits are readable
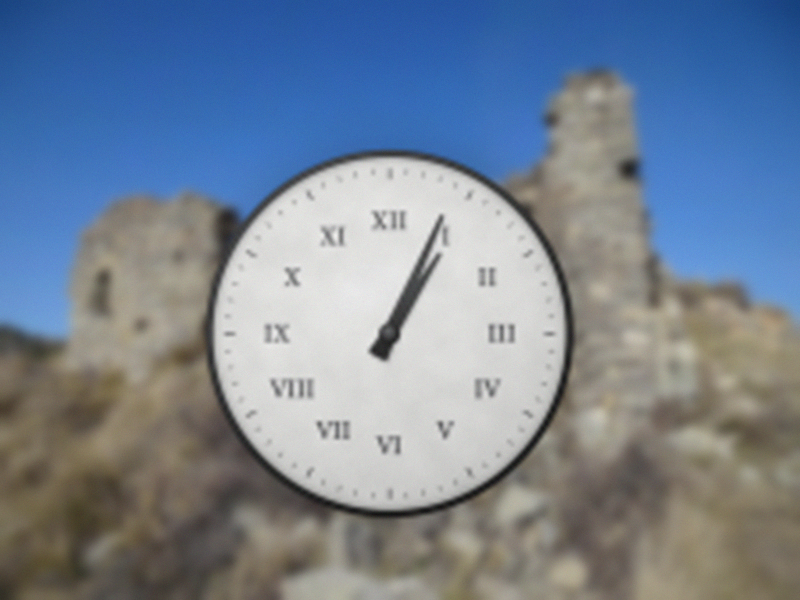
1:04
